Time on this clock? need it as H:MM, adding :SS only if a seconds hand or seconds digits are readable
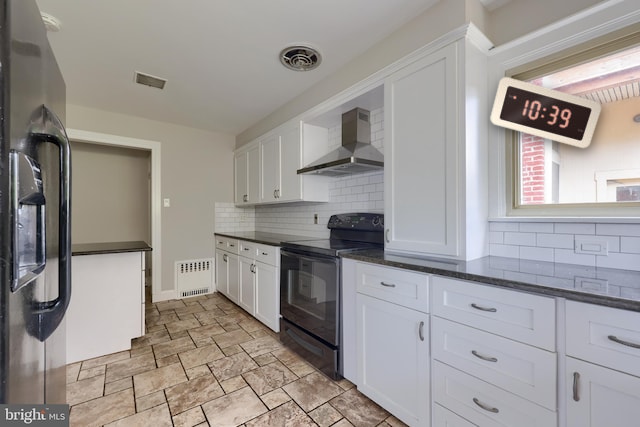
10:39
